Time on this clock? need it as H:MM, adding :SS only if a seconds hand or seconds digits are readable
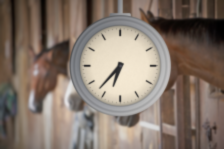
6:37
